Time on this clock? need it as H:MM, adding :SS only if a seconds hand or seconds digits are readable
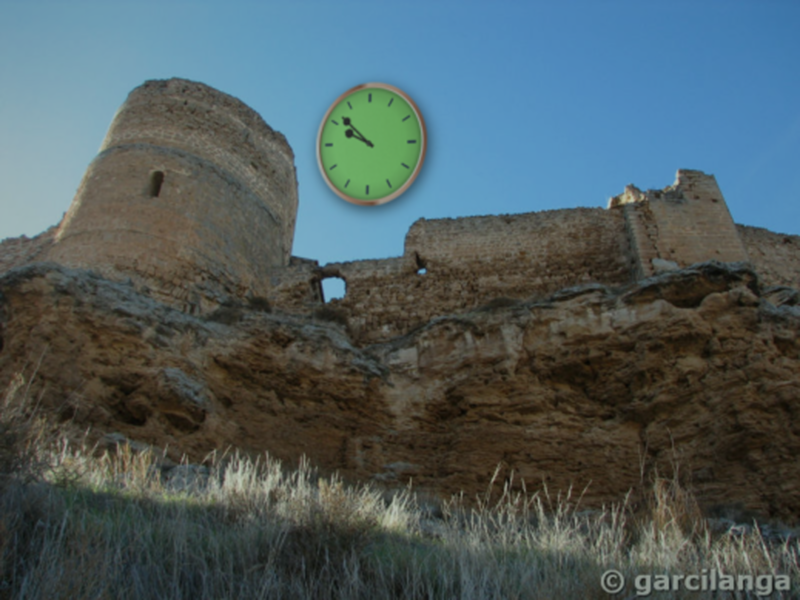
9:52
